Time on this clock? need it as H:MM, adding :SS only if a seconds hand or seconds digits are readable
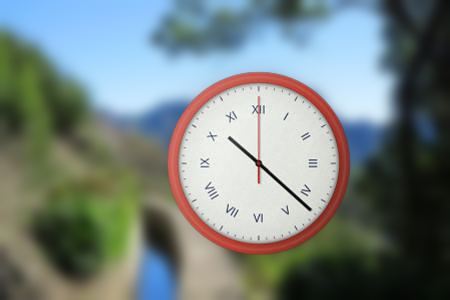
10:22:00
